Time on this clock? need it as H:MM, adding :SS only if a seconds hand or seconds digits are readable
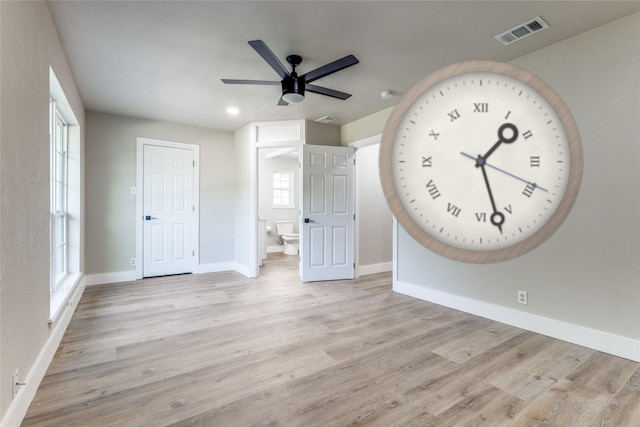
1:27:19
